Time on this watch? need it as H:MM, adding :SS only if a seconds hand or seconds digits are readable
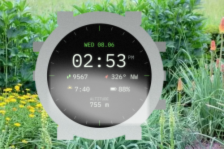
2:53
